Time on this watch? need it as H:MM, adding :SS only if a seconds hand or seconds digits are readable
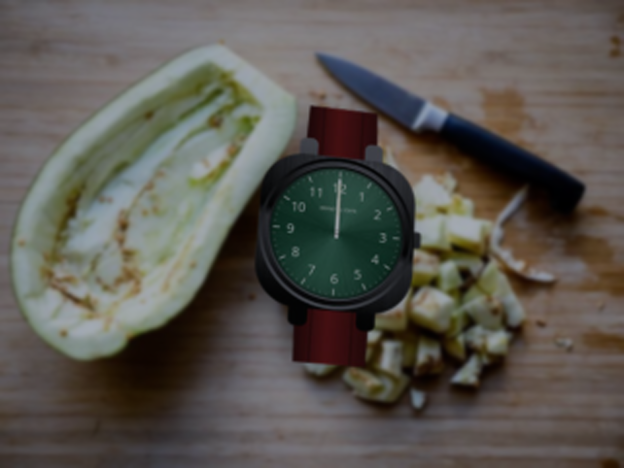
12:00
